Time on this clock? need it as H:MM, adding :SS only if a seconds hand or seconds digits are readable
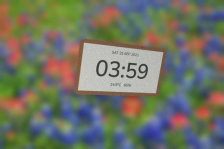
3:59
